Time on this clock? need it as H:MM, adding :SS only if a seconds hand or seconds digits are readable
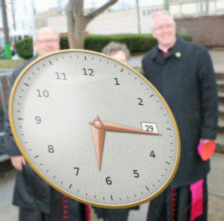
6:16
